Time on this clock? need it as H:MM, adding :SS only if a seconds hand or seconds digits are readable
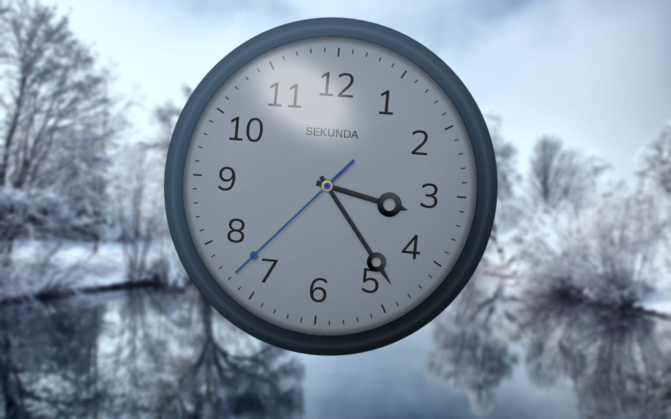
3:23:37
